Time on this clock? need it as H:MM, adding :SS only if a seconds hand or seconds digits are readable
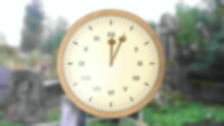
12:04
